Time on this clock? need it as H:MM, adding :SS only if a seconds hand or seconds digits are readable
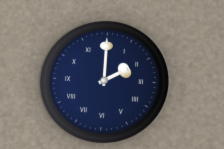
2:00
